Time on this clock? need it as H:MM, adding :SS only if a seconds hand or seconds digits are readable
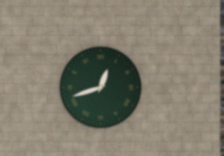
12:42
